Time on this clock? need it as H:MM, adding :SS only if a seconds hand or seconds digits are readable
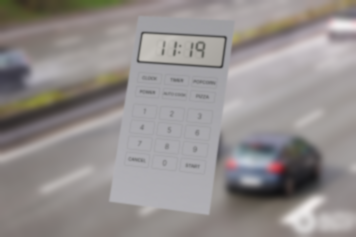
11:19
